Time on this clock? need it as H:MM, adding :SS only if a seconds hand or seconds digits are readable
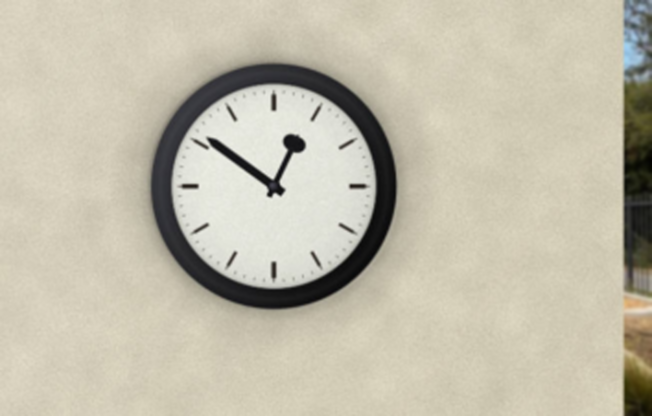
12:51
